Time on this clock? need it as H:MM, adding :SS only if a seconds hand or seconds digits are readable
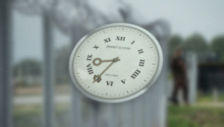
8:35
